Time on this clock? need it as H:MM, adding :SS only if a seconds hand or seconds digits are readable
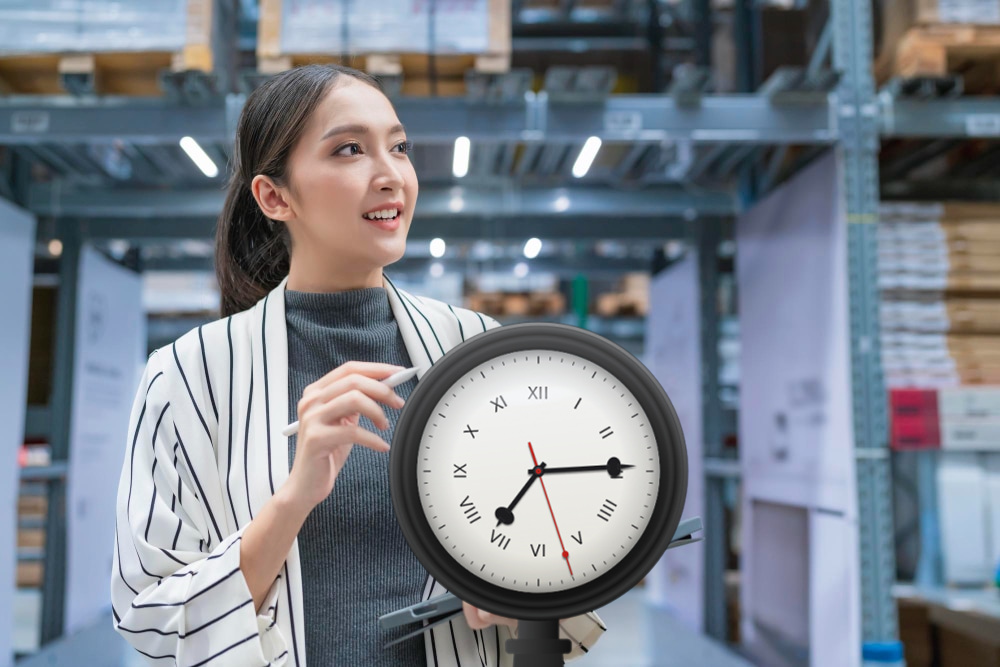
7:14:27
